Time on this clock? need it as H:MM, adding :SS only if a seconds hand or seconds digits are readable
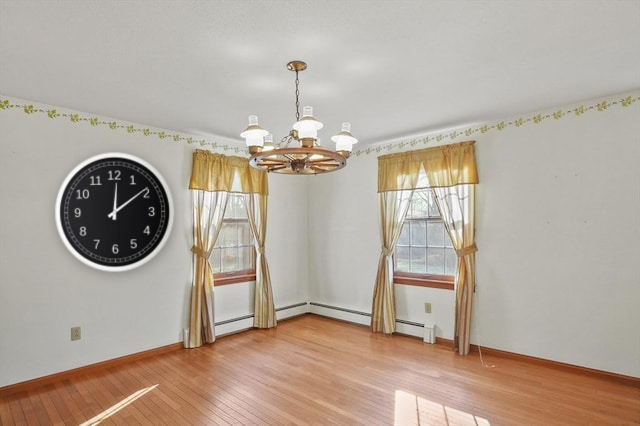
12:09
